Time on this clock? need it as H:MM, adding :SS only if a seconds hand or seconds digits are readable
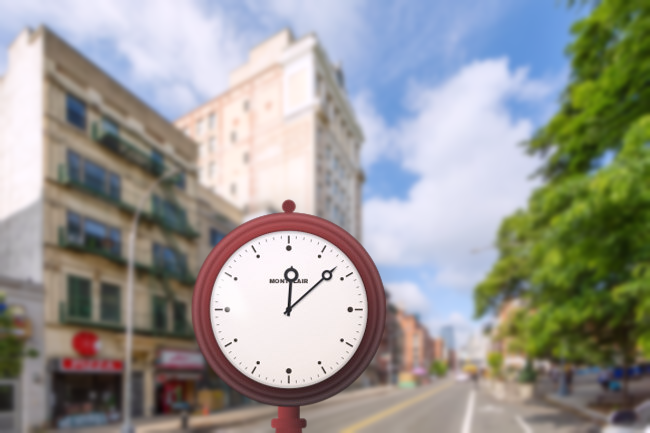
12:08
